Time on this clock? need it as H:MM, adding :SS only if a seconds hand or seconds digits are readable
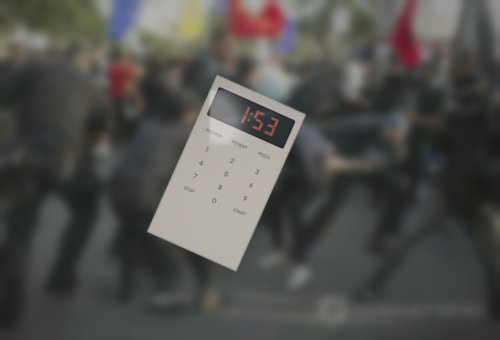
1:53
